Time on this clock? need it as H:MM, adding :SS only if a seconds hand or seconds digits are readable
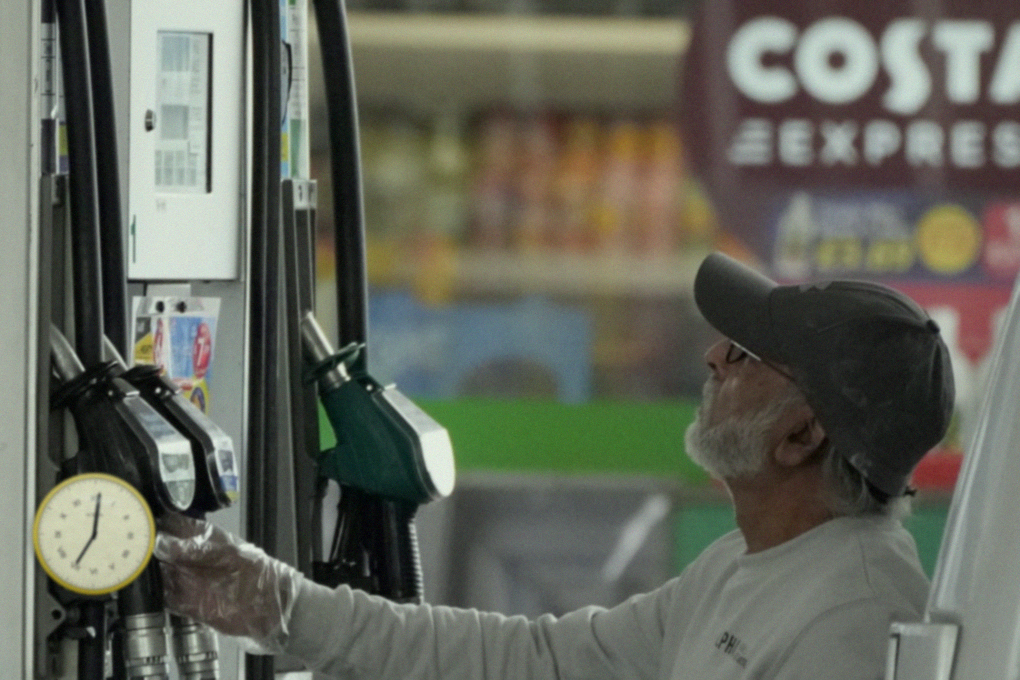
7:01
